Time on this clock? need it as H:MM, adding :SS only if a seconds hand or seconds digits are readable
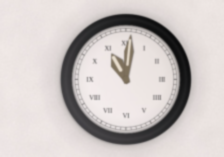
11:01
